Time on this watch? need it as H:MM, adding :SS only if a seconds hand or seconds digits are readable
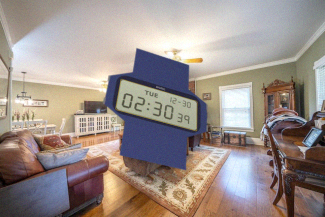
2:30:39
